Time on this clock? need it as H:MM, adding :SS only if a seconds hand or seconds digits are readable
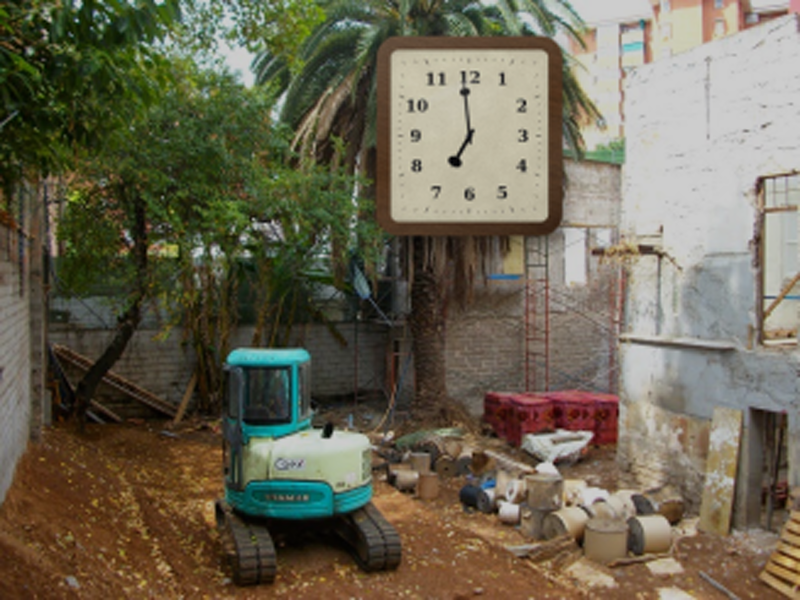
6:59
